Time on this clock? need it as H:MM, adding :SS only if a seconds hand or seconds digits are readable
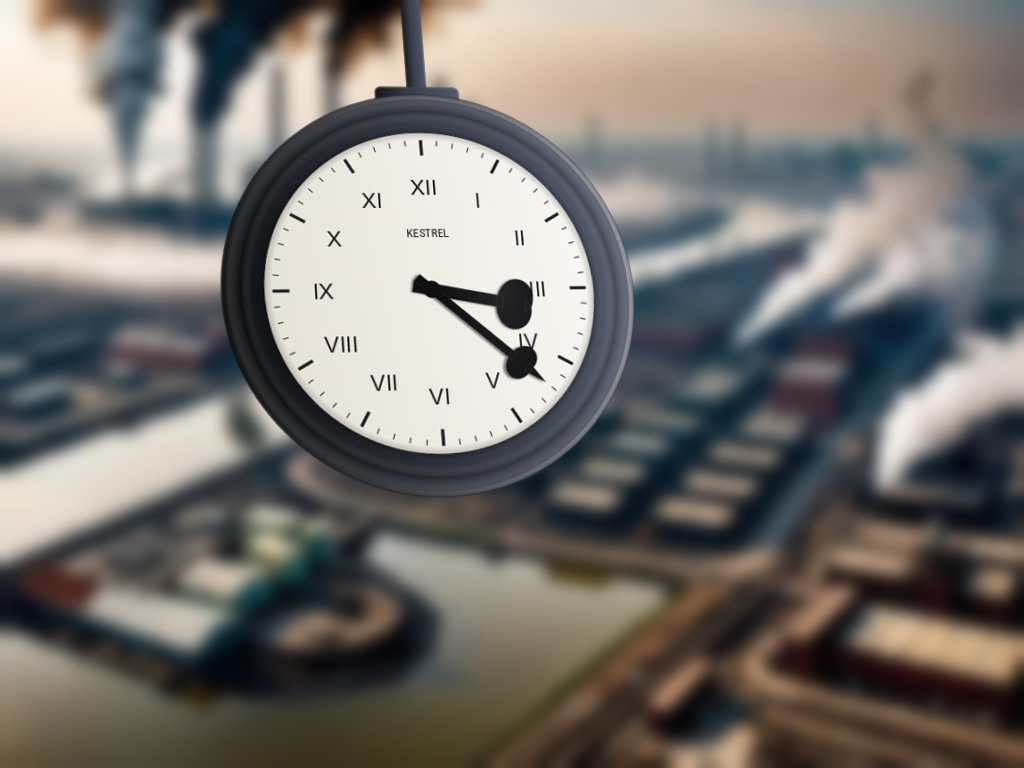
3:22
